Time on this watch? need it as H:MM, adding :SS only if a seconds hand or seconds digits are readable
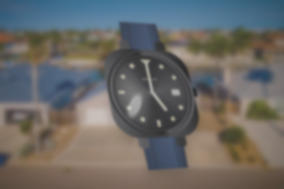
5:00
